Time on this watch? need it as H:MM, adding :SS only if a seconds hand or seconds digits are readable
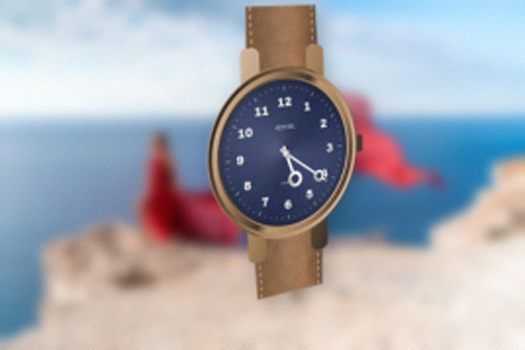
5:21
